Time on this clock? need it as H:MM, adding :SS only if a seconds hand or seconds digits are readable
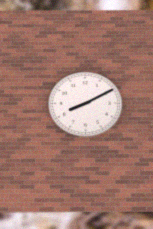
8:10
